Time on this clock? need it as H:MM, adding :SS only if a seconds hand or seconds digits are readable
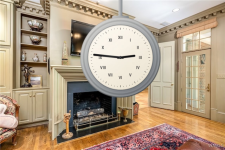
2:46
